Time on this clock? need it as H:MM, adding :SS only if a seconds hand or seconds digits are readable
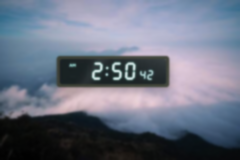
2:50
